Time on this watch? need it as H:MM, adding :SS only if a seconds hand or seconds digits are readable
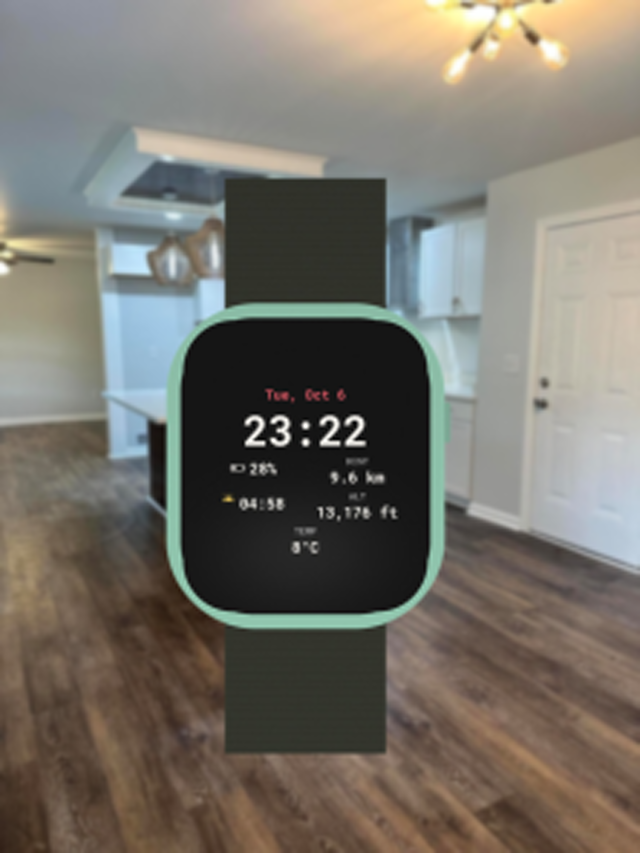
23:22
